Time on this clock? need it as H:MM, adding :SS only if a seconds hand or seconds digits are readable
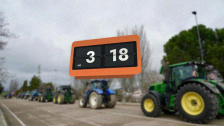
3:18
